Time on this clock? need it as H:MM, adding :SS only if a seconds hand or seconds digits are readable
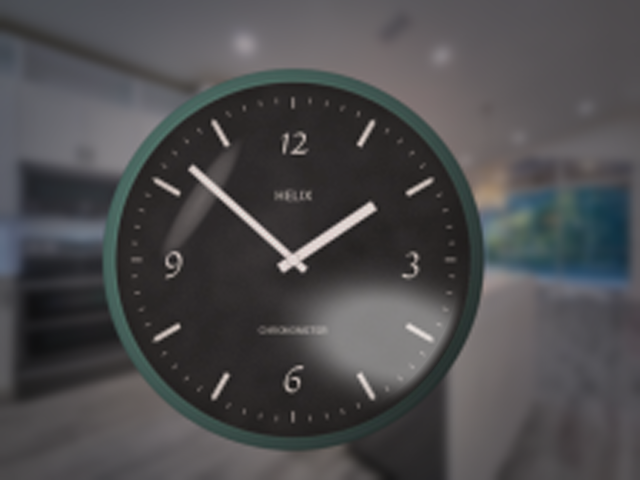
1:52
